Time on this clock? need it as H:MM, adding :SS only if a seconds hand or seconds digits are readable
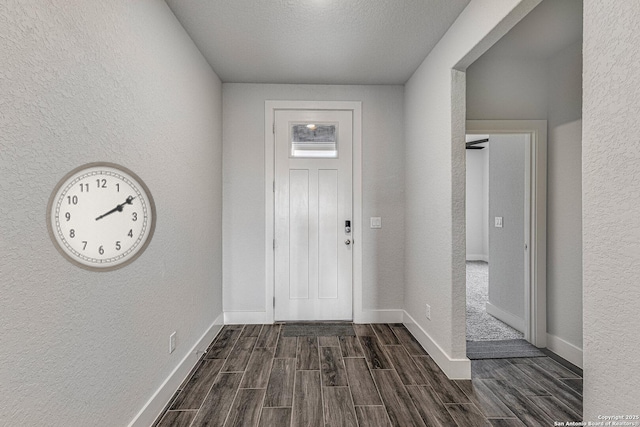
2:10
